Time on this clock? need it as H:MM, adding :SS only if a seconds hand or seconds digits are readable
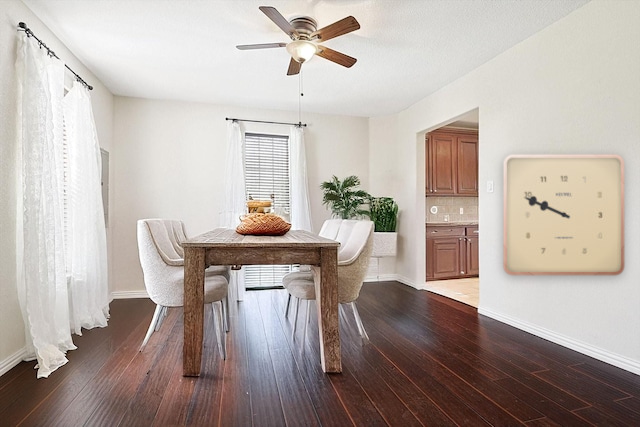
9:49
